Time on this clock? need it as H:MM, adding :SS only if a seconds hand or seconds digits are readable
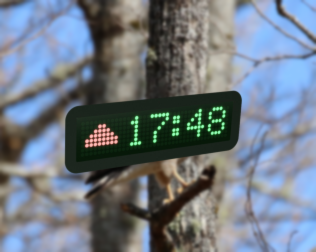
17:48
